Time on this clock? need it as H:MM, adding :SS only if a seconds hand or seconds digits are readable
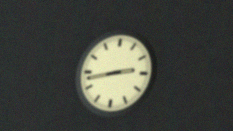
2:43
